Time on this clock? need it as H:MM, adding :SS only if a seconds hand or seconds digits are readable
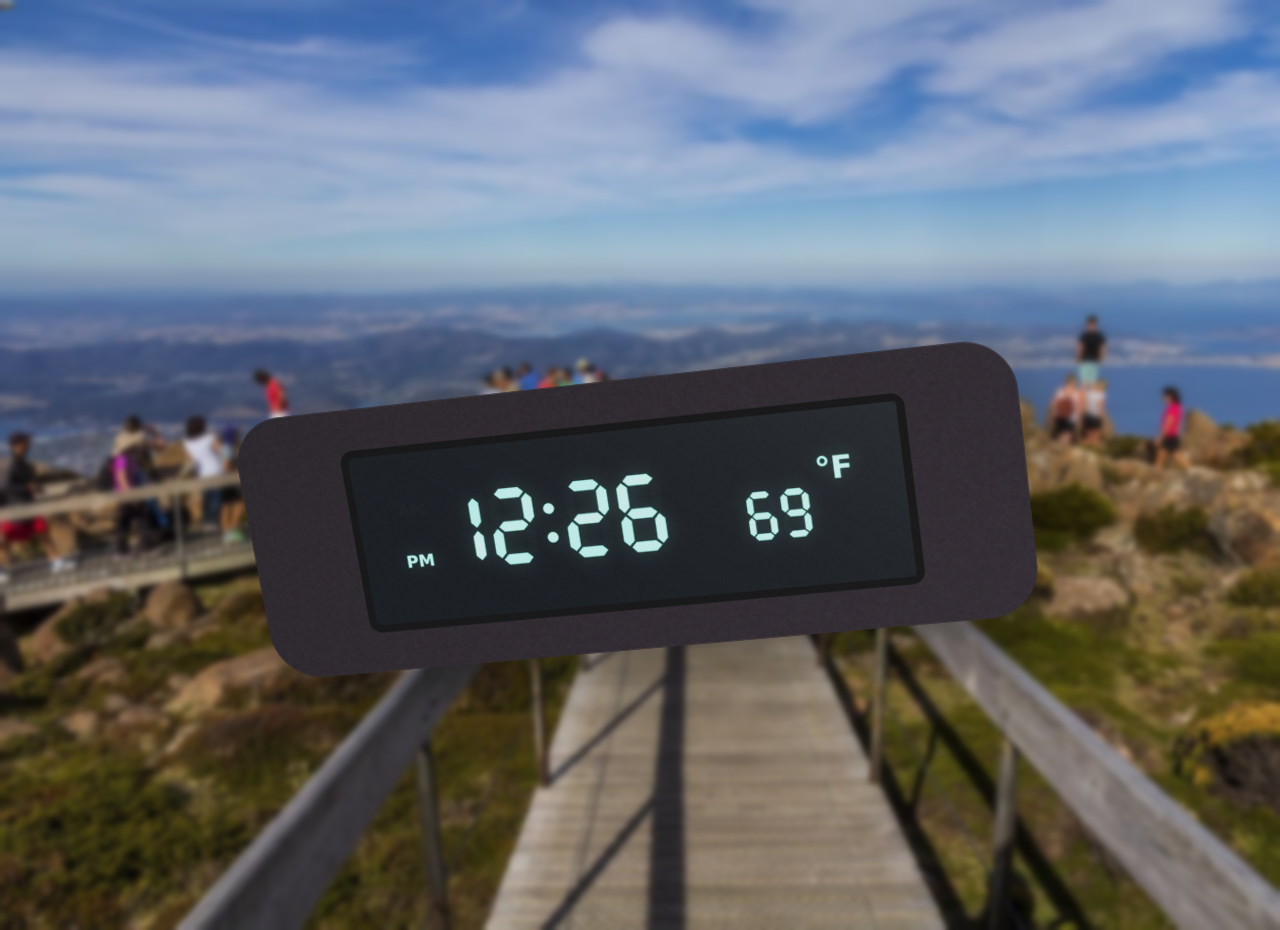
12:26
